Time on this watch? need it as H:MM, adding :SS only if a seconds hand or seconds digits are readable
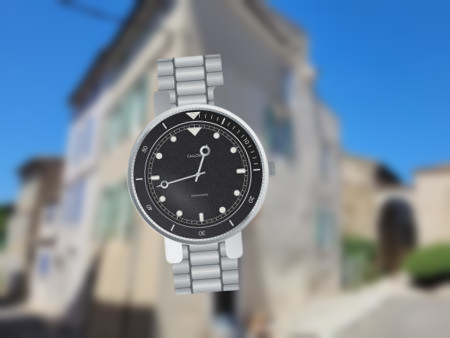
12:43
